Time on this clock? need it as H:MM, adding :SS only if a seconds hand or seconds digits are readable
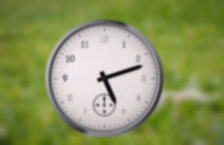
5:12
